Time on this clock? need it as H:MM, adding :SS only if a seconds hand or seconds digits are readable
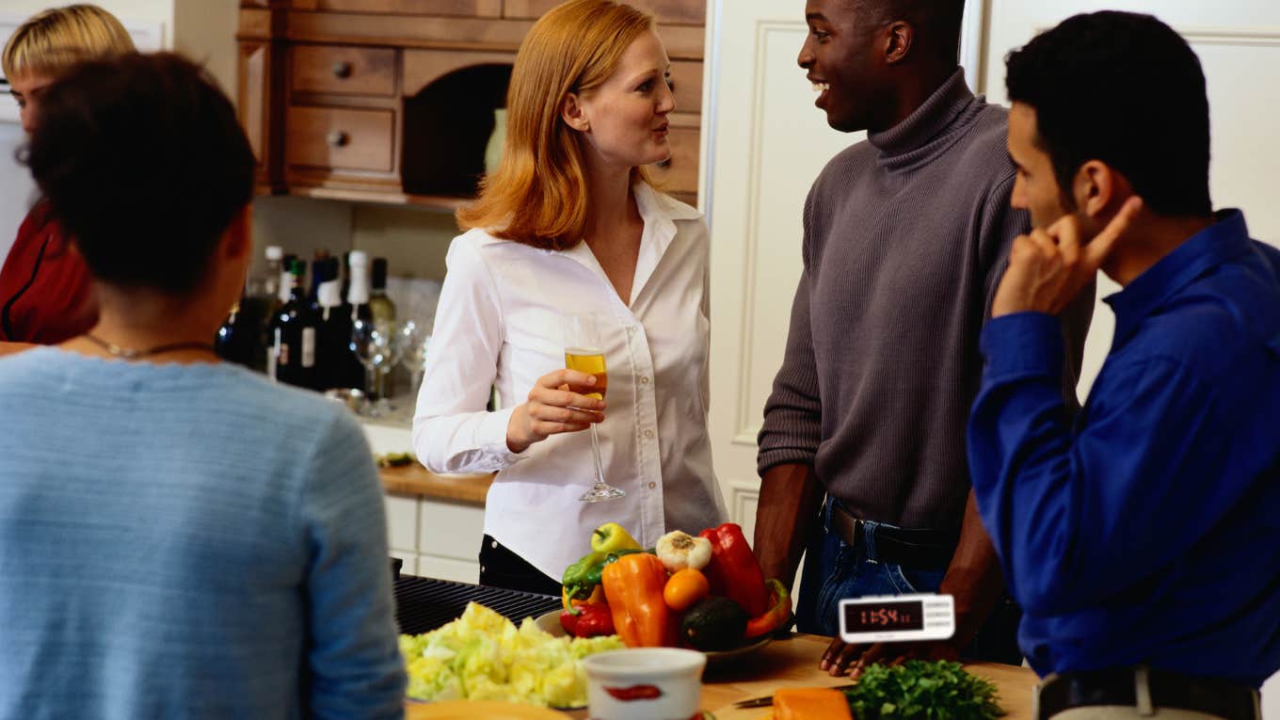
11:54
